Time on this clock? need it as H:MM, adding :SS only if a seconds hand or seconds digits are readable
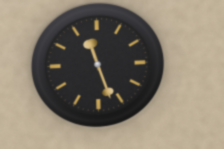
11:27
